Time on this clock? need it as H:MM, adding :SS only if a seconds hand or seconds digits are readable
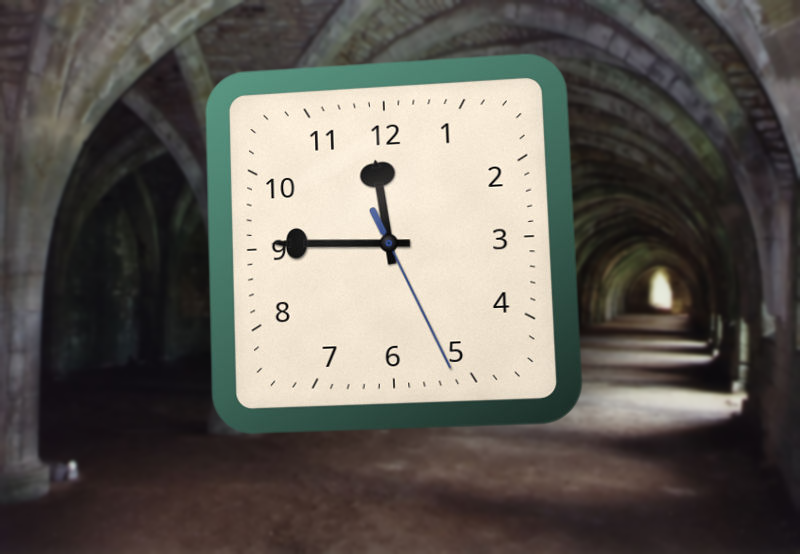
11:45:26
